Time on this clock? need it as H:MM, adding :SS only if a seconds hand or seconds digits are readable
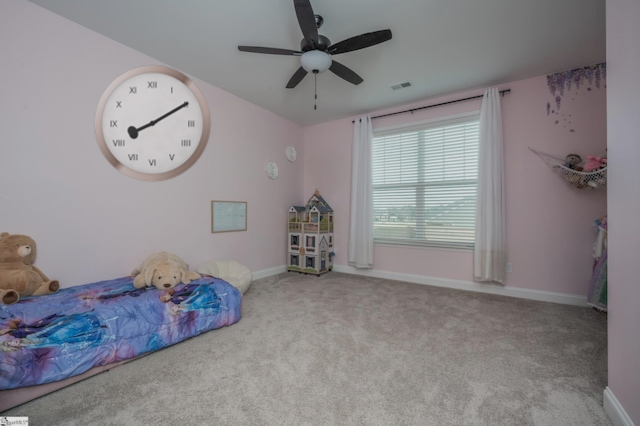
8:10
